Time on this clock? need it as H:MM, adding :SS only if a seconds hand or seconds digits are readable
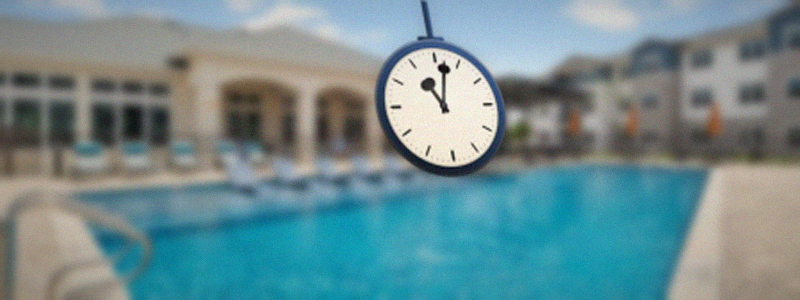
11:02
